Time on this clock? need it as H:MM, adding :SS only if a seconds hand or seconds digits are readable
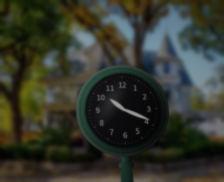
10:19
